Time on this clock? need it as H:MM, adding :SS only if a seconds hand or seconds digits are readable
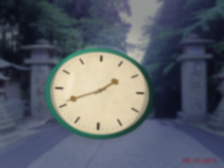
1:41
